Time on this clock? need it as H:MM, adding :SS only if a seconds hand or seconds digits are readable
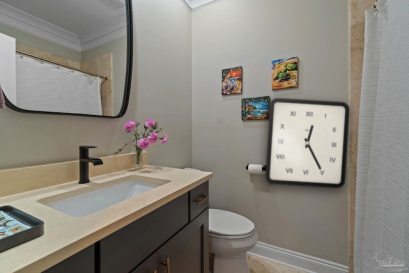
12:25
